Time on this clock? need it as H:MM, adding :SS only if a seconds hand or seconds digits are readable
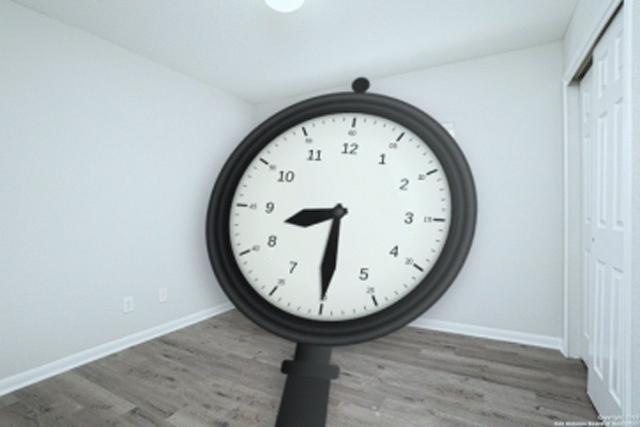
8:30
